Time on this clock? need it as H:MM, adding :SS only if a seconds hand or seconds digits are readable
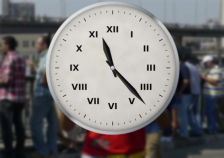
11:23
